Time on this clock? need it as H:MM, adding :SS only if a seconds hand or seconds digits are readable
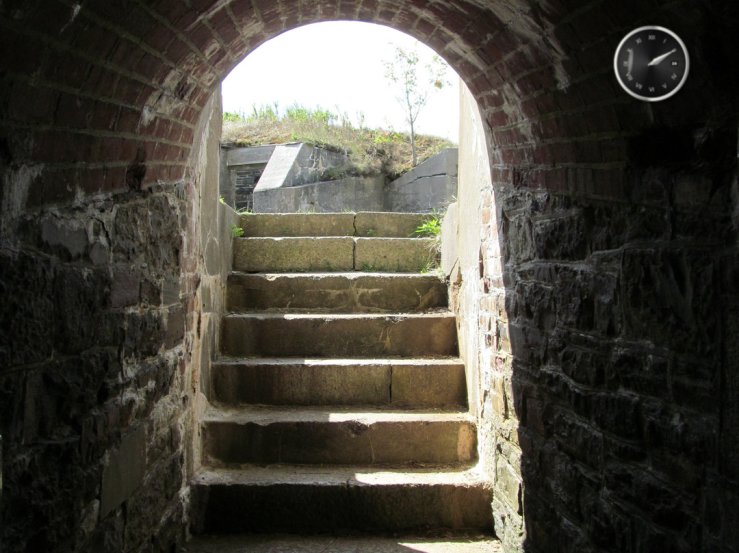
2:10
